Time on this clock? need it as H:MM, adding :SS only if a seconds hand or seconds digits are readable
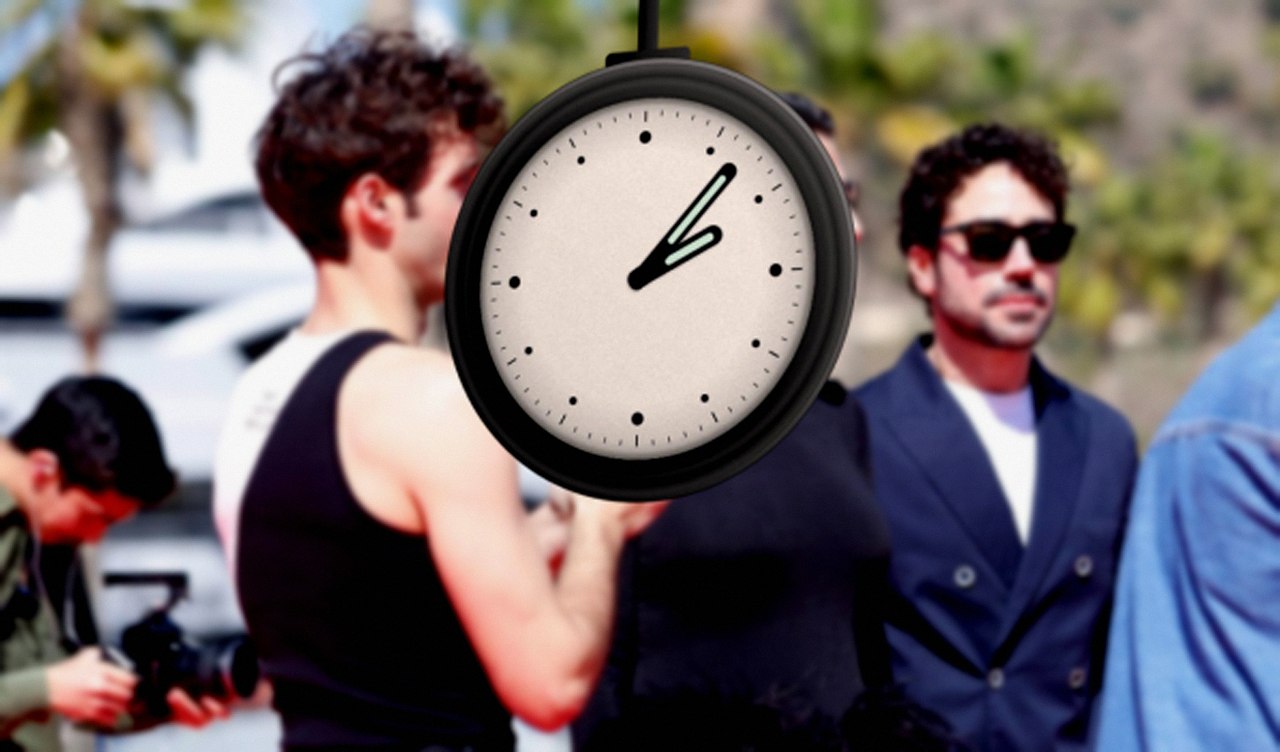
2:07
